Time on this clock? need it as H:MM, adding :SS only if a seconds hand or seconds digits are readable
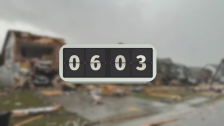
6:03
